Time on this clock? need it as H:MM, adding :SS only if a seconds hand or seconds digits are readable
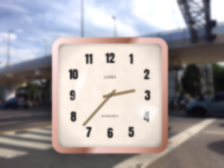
2:37
